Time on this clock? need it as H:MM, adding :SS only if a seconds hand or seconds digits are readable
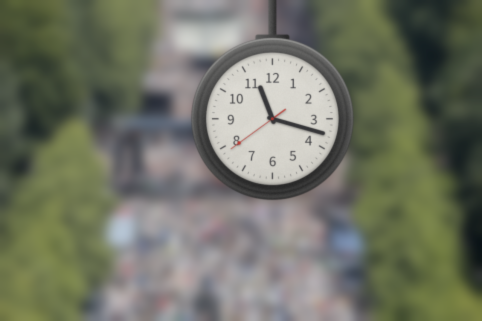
11:17:39
